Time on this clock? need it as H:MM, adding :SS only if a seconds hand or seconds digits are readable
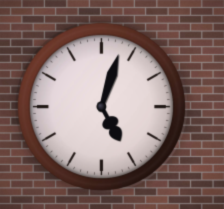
5:03
